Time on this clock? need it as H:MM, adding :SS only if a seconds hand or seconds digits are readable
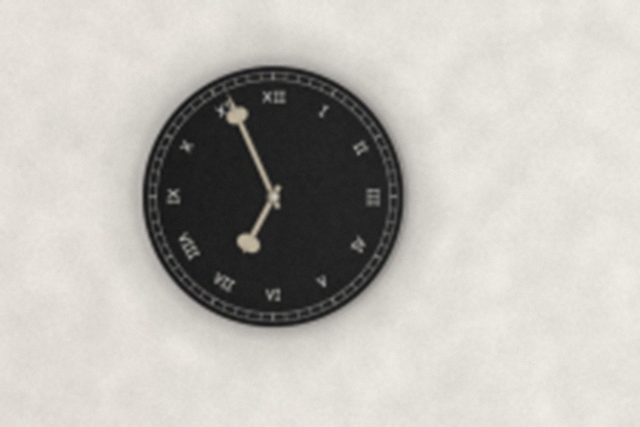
6:56
